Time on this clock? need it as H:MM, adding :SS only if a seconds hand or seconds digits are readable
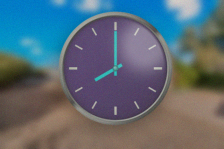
8:00
